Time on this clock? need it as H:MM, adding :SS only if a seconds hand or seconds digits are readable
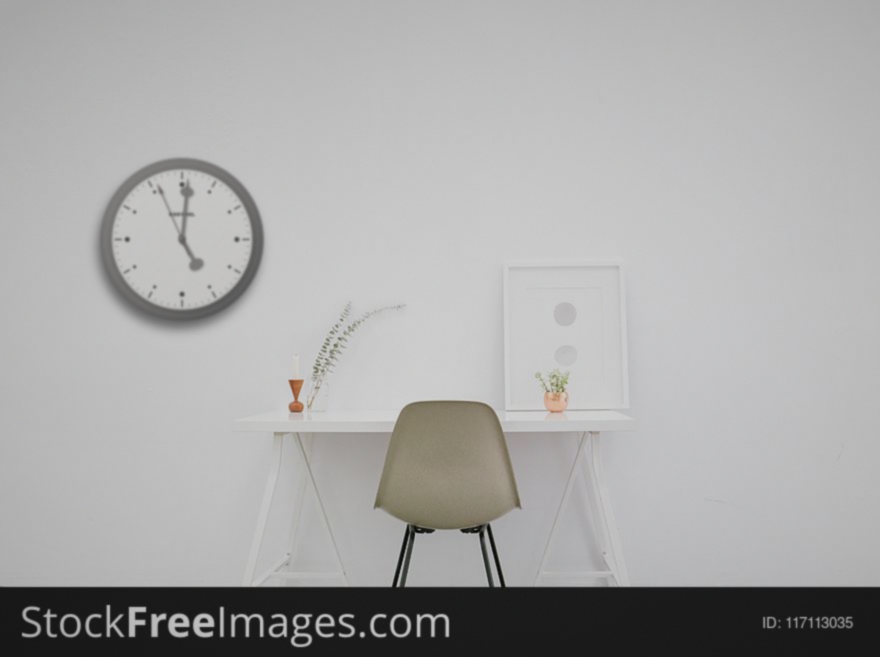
5:00:56
